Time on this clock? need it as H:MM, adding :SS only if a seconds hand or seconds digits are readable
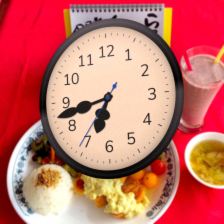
6:42:36
